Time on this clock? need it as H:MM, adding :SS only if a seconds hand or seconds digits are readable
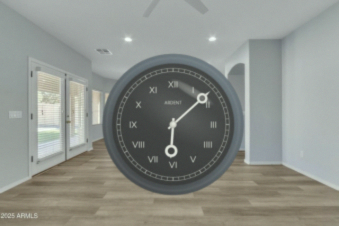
6:08
